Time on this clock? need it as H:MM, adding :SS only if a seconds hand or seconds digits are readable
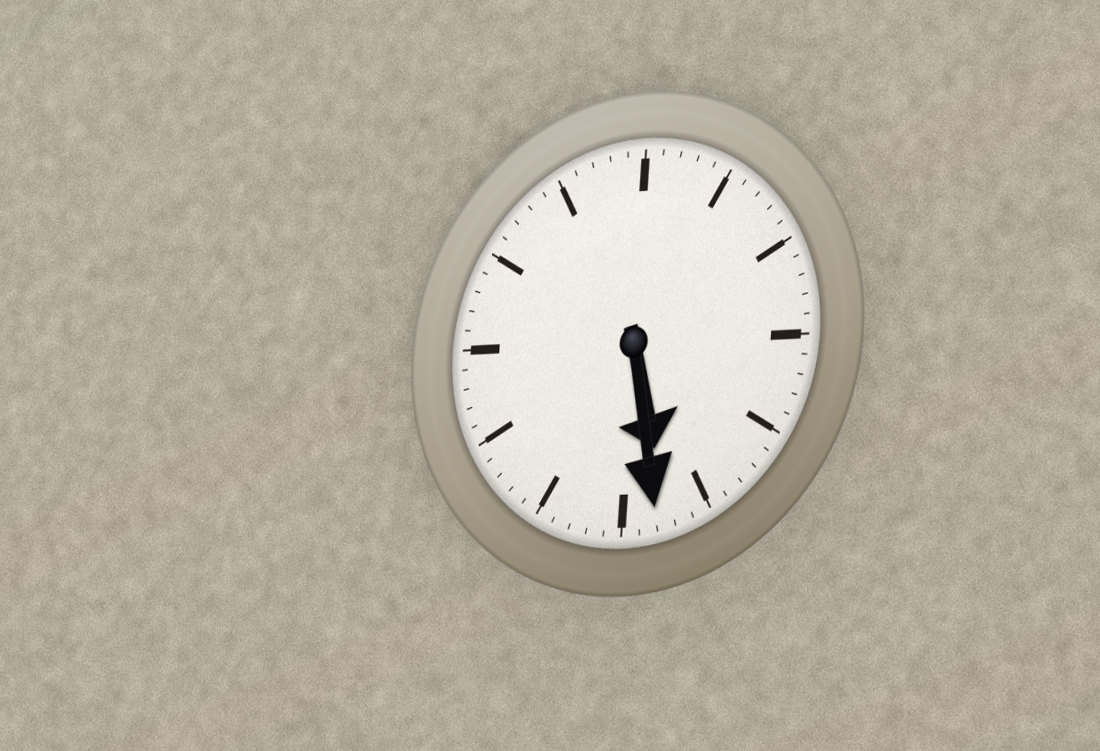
5:28
